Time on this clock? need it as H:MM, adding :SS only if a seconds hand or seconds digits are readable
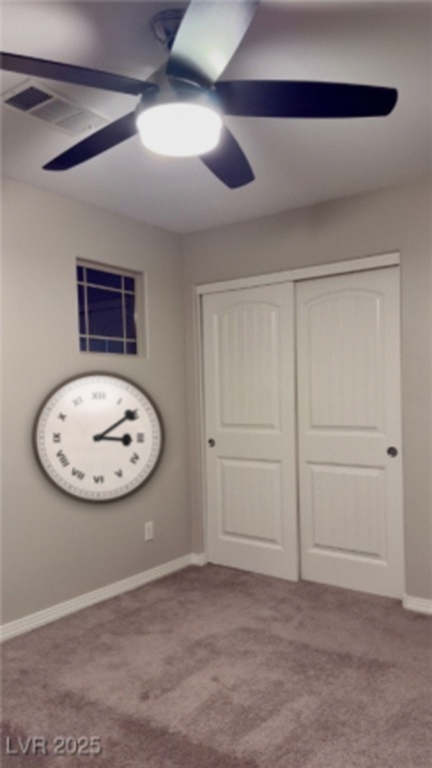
3:09
